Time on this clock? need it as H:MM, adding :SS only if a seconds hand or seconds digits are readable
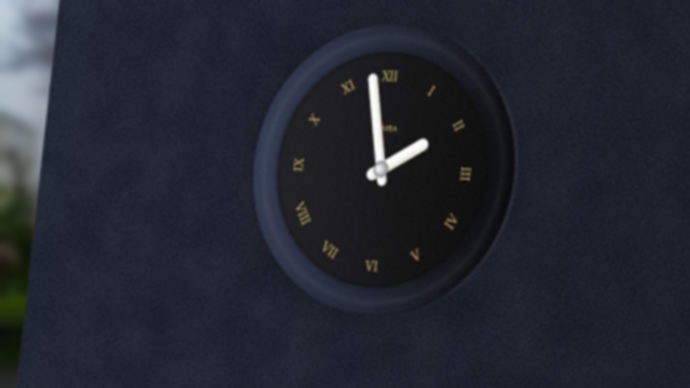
1:58
